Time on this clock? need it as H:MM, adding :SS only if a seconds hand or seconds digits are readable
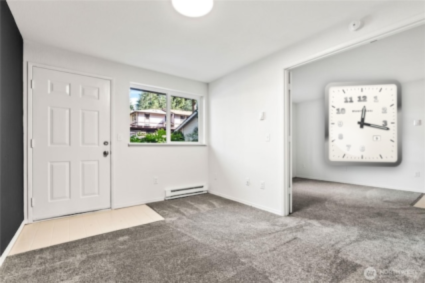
12:17
